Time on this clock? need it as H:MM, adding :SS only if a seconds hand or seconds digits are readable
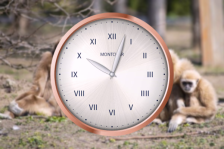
10:03
